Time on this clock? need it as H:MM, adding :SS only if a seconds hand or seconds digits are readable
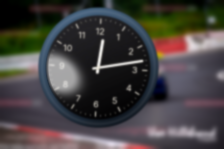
12:13
